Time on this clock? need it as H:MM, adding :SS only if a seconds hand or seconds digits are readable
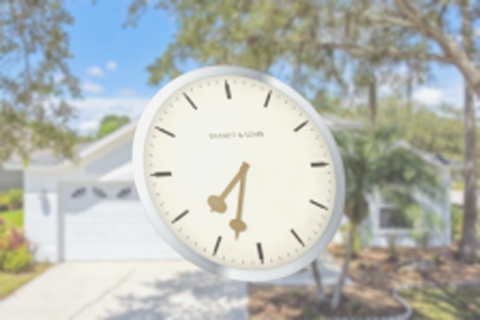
7:33
